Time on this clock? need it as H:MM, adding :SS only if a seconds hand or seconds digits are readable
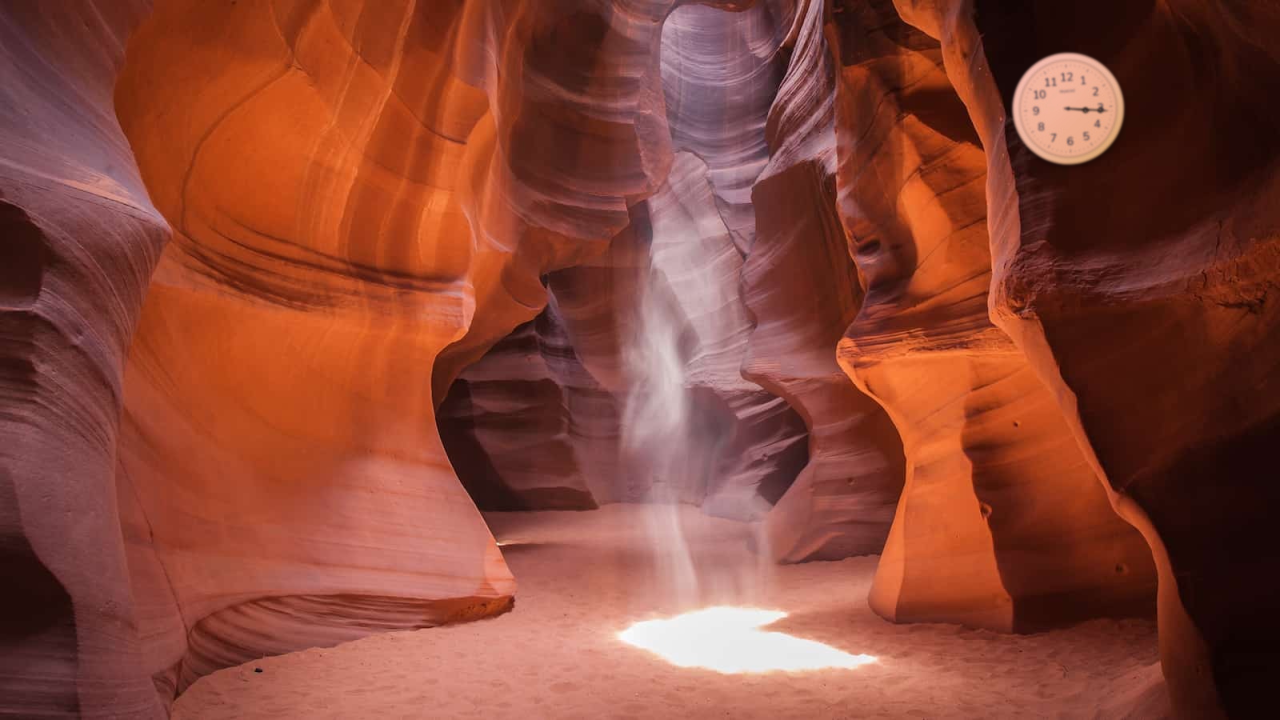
3:16
